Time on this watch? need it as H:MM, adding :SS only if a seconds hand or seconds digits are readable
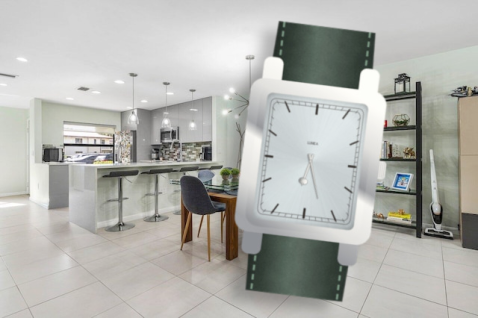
6:27
